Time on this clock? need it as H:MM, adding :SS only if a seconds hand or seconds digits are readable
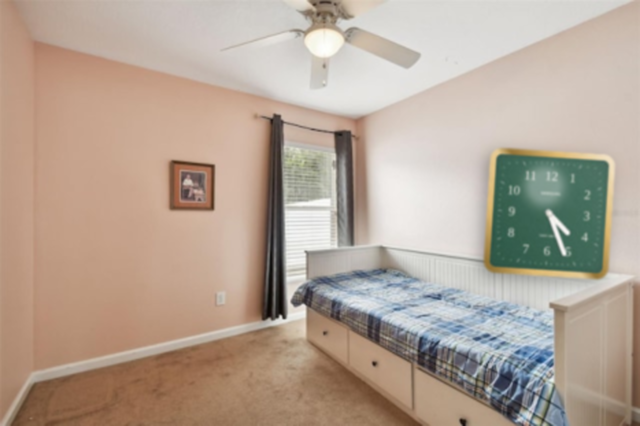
4:26
